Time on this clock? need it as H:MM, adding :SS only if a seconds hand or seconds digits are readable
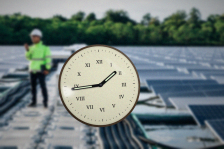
1:44
